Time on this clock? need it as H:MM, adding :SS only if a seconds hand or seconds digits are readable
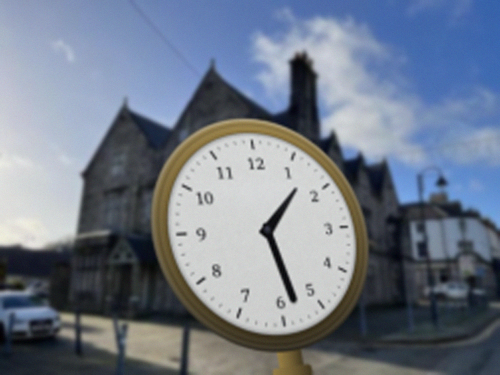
1:28
